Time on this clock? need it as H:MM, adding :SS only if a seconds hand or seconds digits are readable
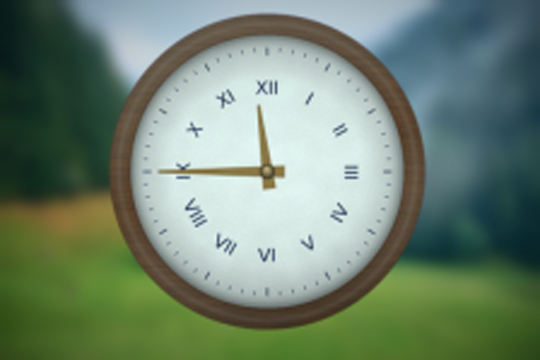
11:45
